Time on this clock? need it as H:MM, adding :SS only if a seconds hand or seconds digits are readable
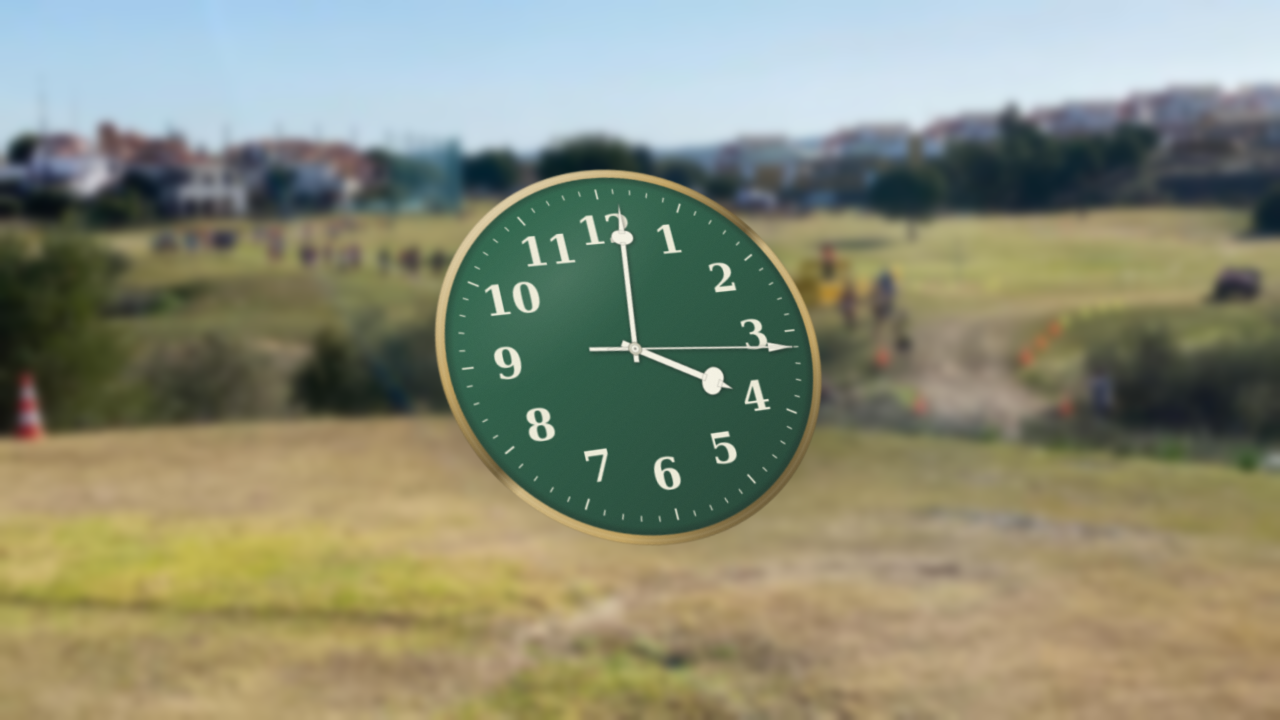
4:01:16
